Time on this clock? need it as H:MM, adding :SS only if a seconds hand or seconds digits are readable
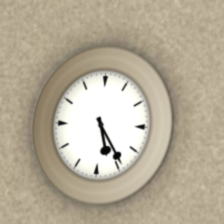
5:24
